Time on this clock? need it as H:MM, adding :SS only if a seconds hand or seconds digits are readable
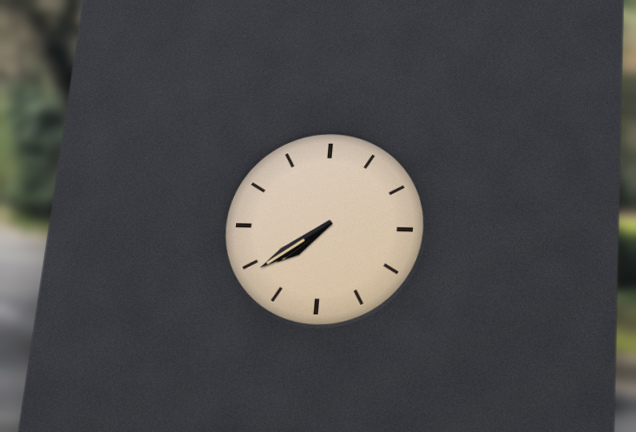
7:39
